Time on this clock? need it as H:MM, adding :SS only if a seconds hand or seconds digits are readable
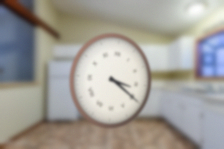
3:20
